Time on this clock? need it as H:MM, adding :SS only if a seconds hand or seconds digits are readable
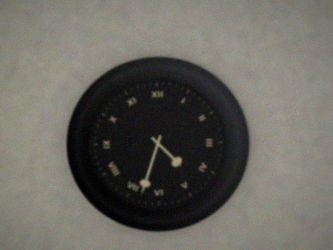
4:33
